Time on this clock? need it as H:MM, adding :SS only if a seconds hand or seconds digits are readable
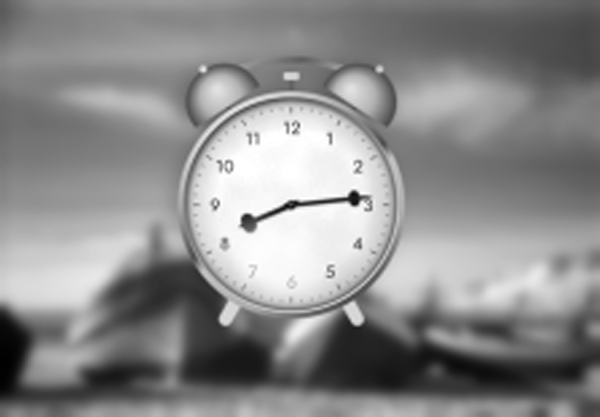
8:14
